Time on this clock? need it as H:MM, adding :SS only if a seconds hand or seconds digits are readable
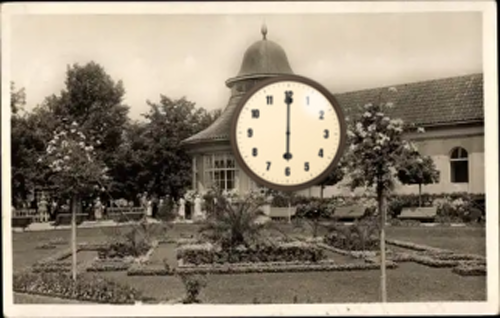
6:00
